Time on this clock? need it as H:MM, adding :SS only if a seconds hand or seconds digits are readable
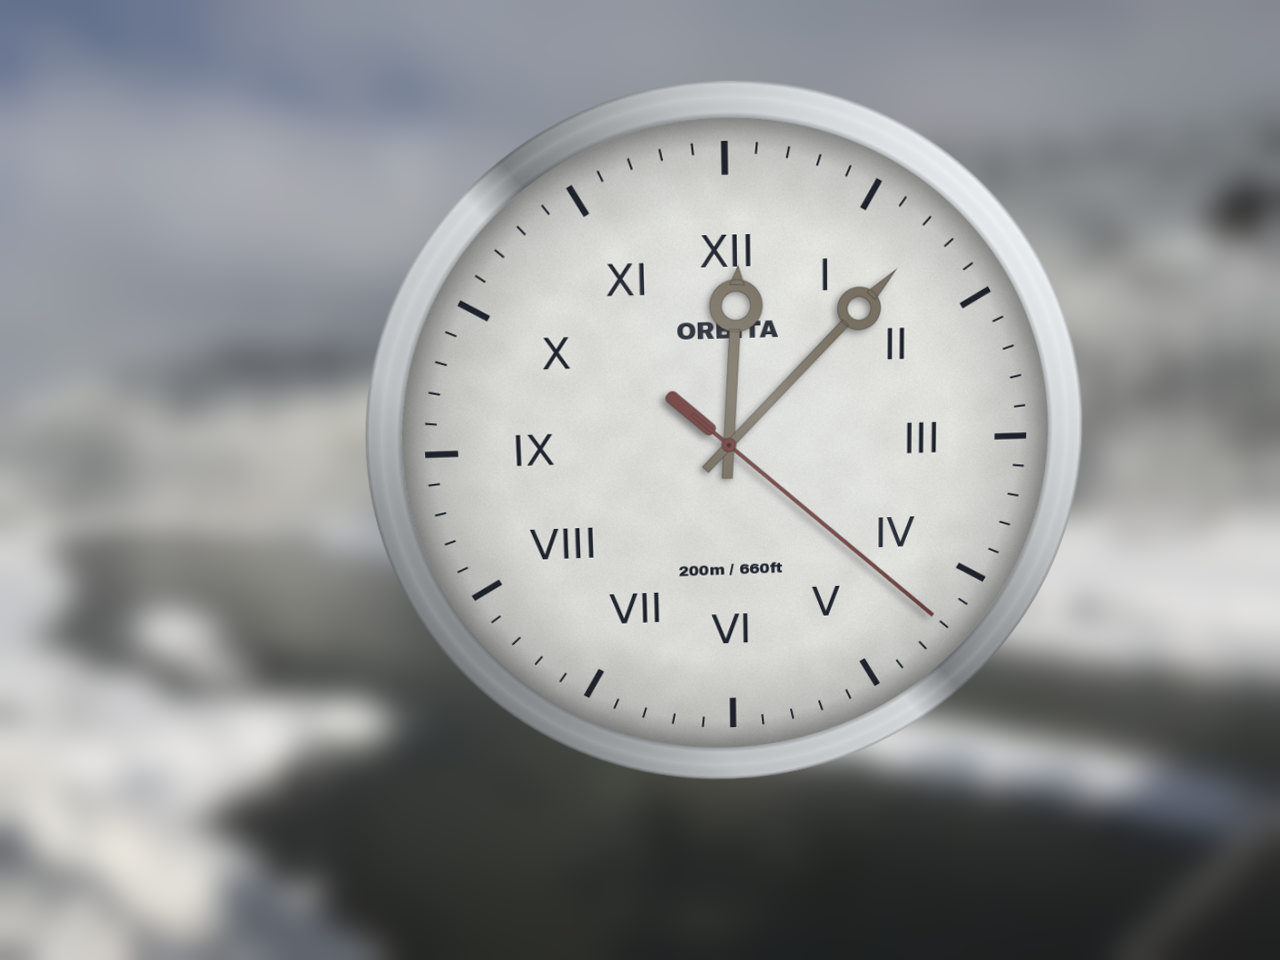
12:07:22
